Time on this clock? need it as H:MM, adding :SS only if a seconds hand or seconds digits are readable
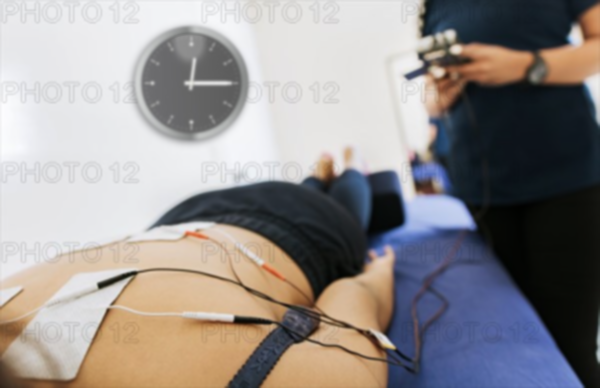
12:15
